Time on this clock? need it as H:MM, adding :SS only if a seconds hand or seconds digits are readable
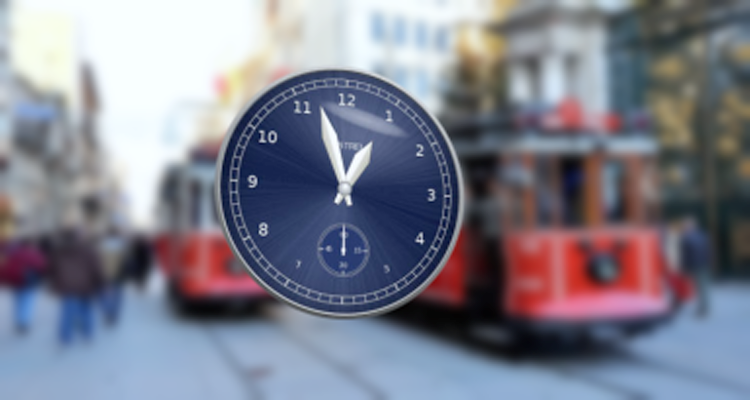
12:57
